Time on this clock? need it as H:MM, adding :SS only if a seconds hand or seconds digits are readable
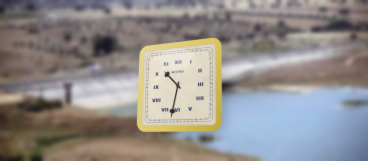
10:32
